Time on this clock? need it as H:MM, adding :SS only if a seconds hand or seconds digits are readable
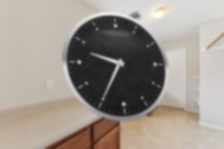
9:35
